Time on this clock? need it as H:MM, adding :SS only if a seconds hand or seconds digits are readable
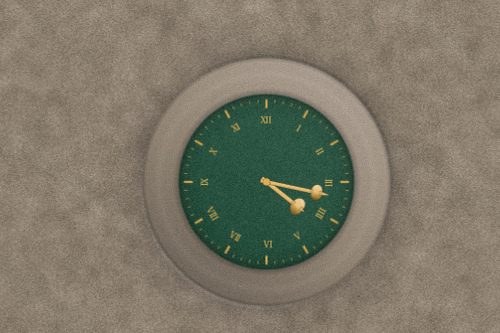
4:17
